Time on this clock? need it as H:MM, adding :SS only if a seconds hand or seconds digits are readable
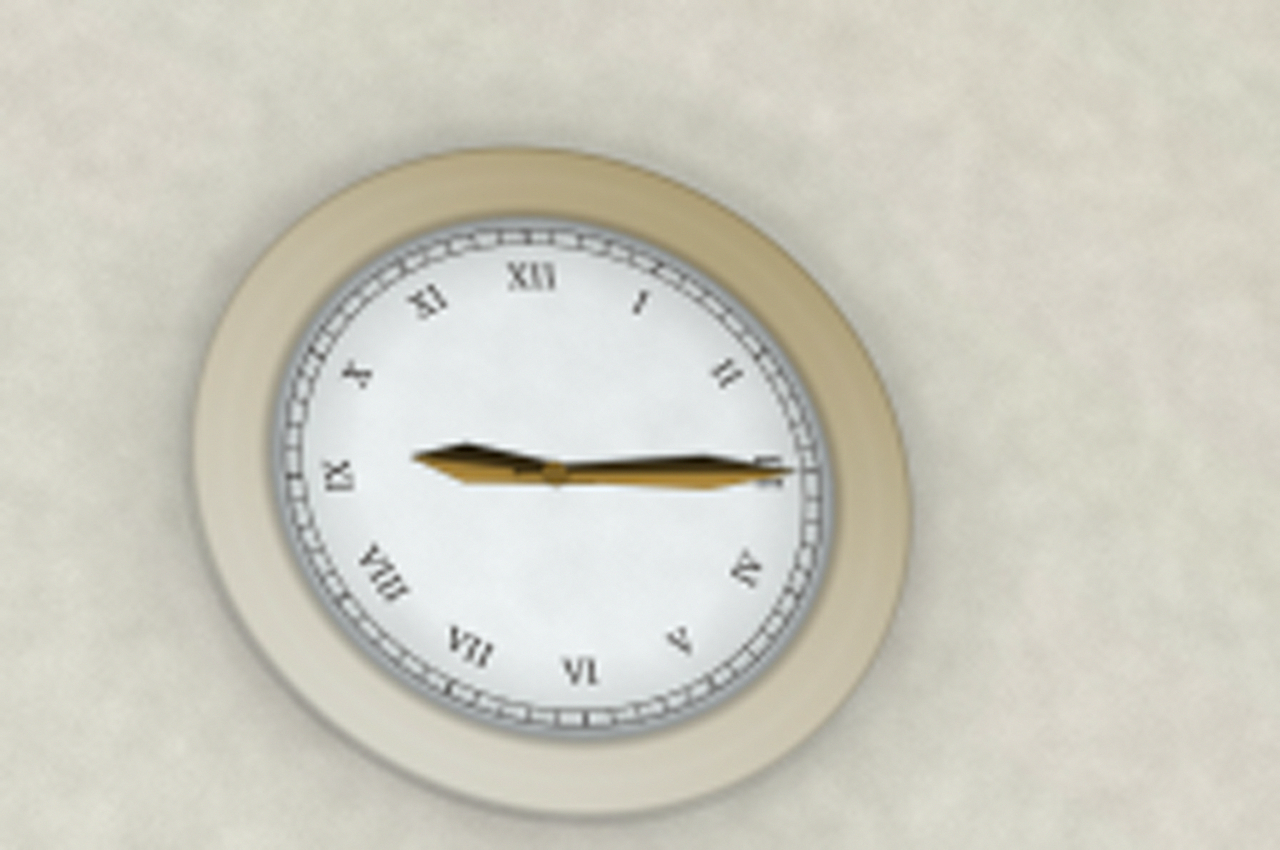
9:15
